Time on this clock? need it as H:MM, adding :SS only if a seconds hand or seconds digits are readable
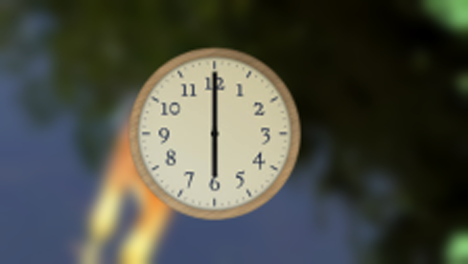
6:00
